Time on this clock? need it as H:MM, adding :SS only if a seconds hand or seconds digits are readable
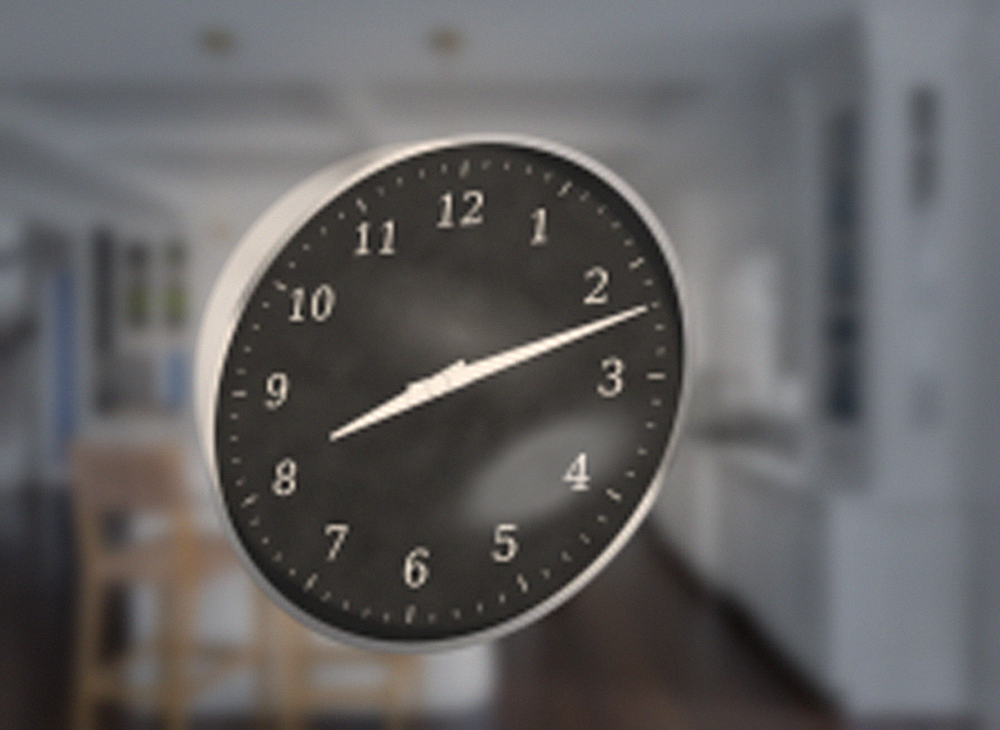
8:12
